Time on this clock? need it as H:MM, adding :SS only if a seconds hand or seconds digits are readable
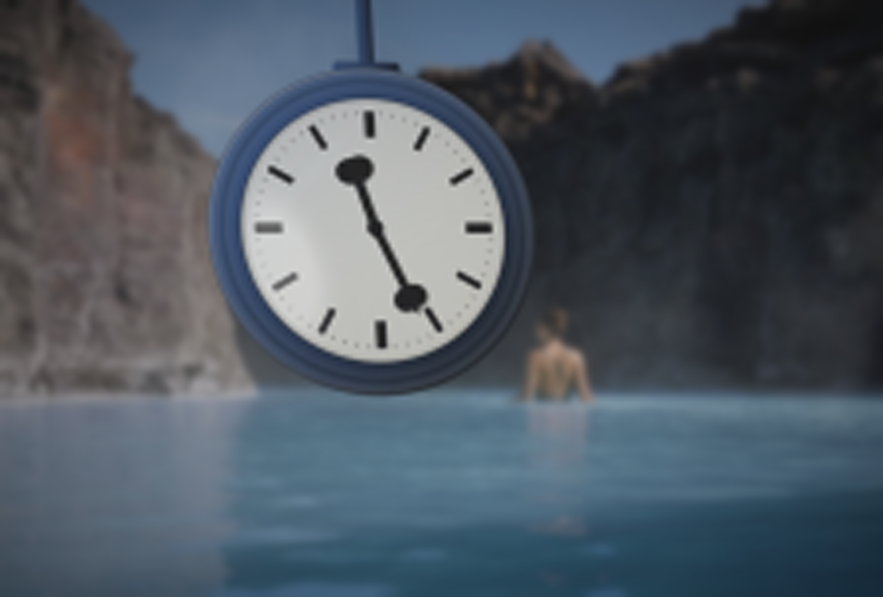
11:26
